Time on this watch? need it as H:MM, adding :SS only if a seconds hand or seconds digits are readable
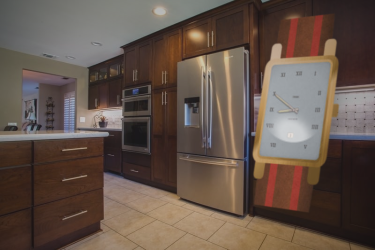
8:50
